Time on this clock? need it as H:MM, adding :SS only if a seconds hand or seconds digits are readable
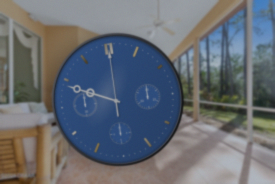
9:49
